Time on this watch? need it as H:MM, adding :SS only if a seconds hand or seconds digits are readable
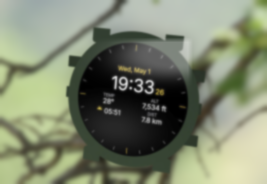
19:33
